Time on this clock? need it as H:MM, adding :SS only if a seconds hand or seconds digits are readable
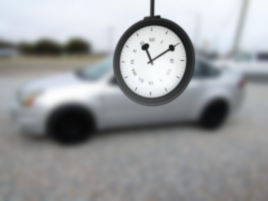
11:10
